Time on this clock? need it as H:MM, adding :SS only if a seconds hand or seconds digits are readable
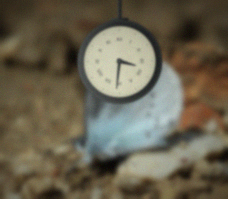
3:31
